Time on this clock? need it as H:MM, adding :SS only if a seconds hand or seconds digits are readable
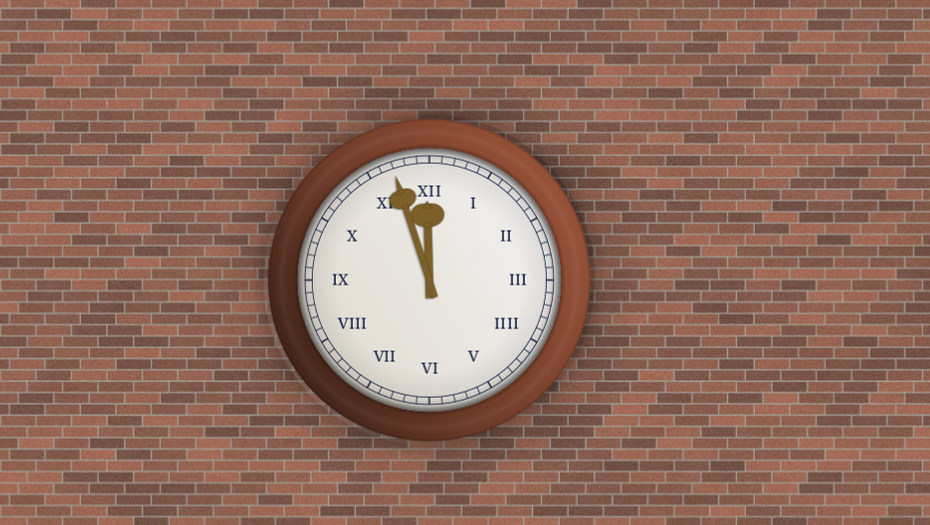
11:57
